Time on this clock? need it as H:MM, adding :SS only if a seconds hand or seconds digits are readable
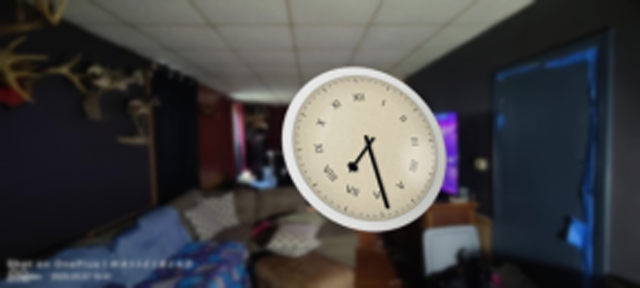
7:29
